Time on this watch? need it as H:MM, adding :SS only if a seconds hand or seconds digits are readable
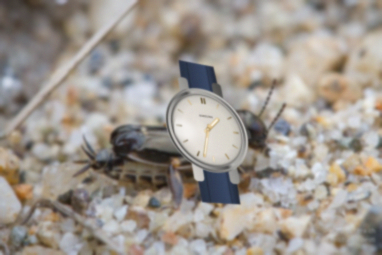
1:33
